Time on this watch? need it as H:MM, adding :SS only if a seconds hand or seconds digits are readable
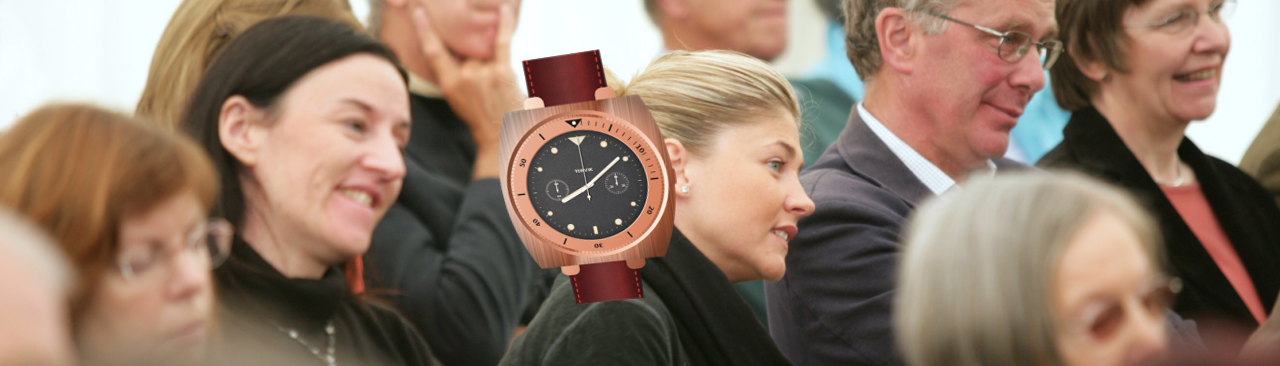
8:09
